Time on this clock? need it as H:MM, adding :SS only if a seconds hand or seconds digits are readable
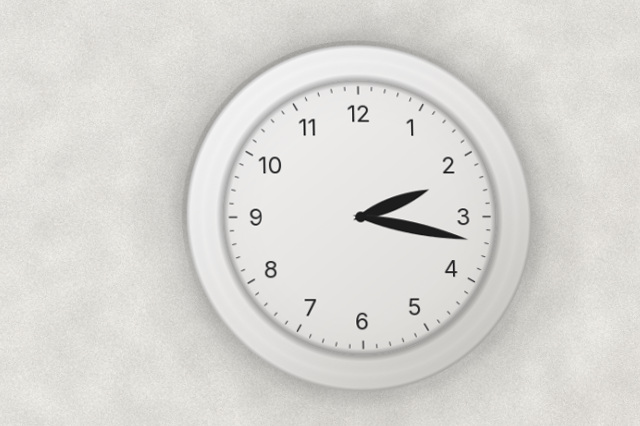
2:17
